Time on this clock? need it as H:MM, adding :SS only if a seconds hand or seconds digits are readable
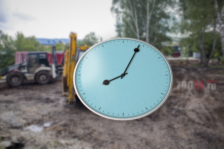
8:04
